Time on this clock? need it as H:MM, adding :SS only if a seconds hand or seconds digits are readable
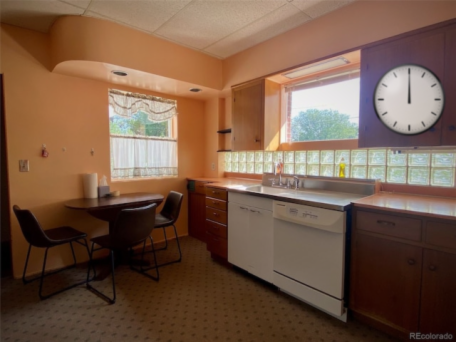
12:00
